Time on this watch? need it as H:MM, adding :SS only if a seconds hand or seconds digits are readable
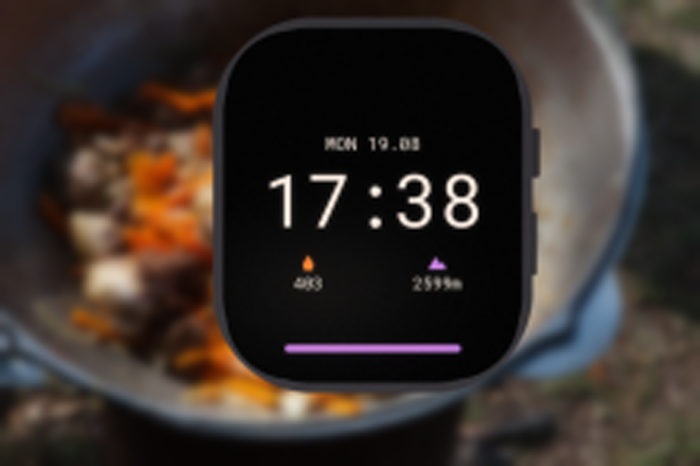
17:38
